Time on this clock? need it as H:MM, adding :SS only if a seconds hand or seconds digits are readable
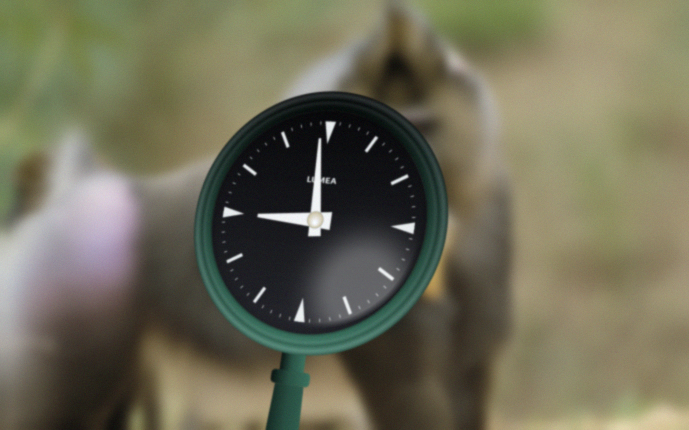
8:59
